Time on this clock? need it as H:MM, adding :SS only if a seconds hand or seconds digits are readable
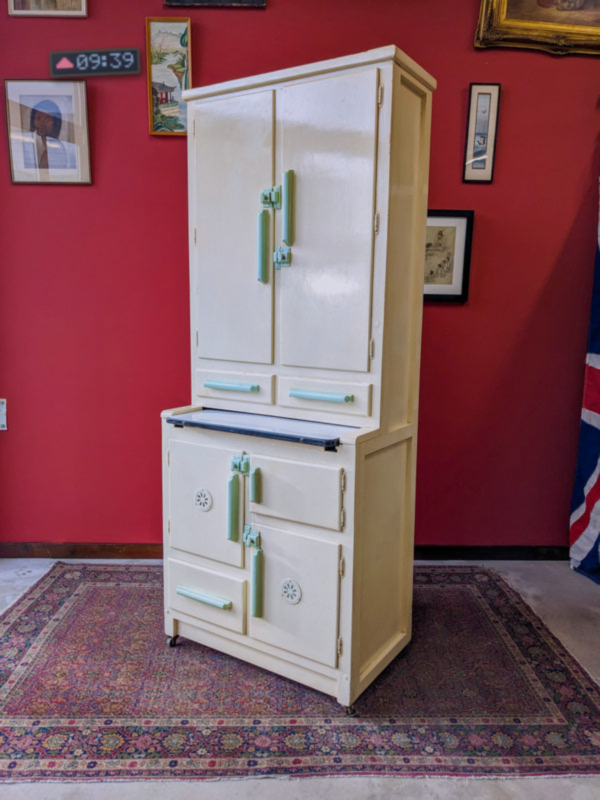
9:39
